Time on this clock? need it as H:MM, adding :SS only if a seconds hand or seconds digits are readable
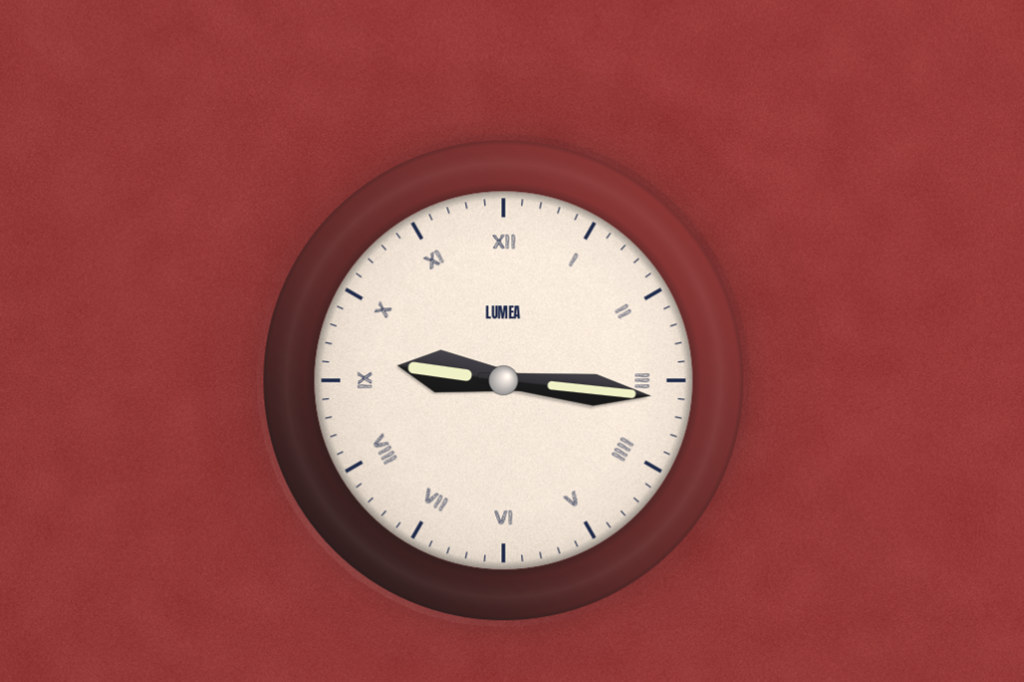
9:16
